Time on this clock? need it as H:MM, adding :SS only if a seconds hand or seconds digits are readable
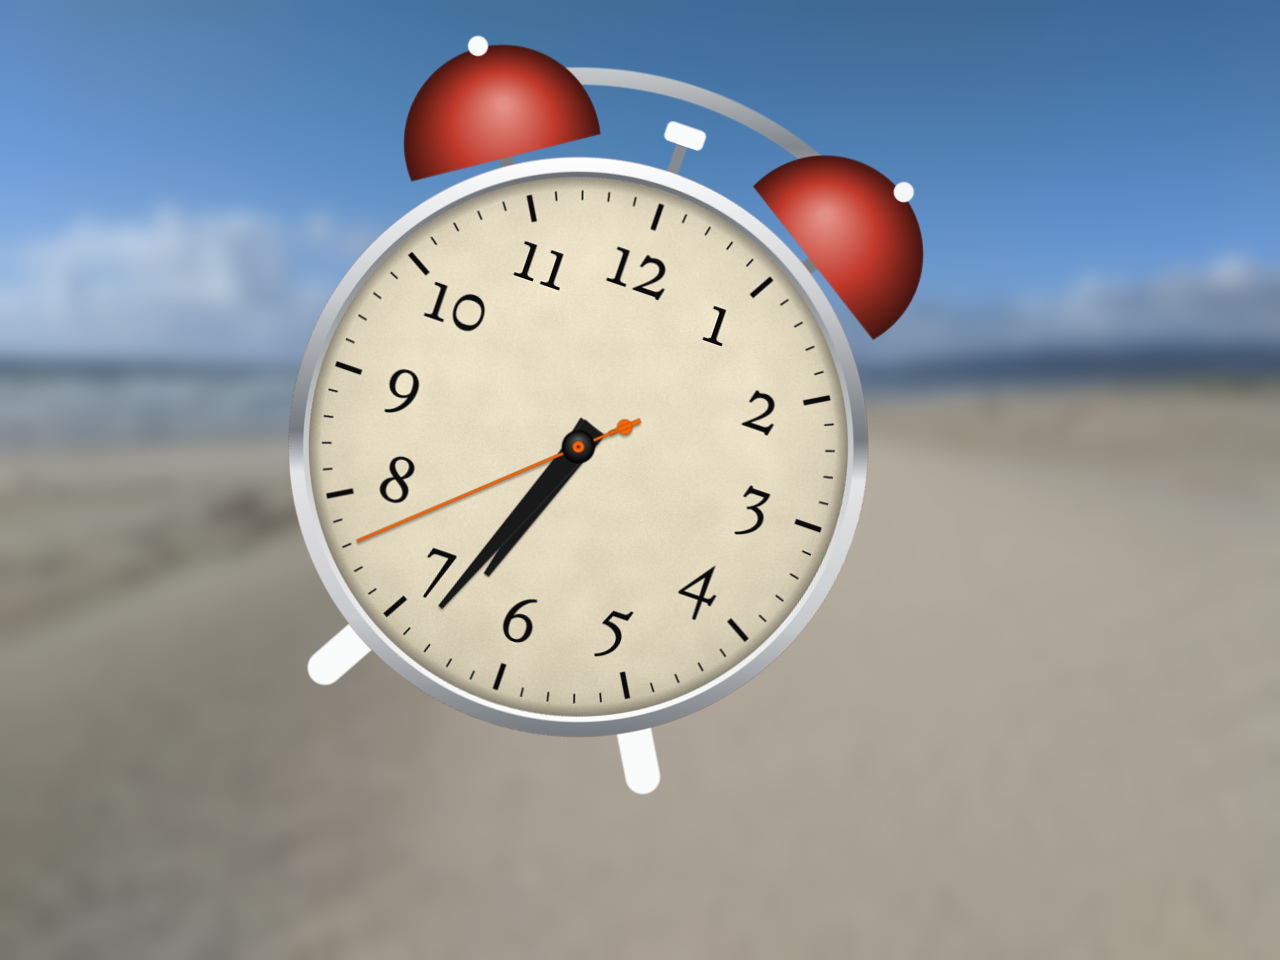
6:33:38
